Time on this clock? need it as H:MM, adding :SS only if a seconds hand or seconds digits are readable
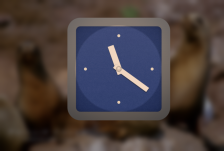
11:21
